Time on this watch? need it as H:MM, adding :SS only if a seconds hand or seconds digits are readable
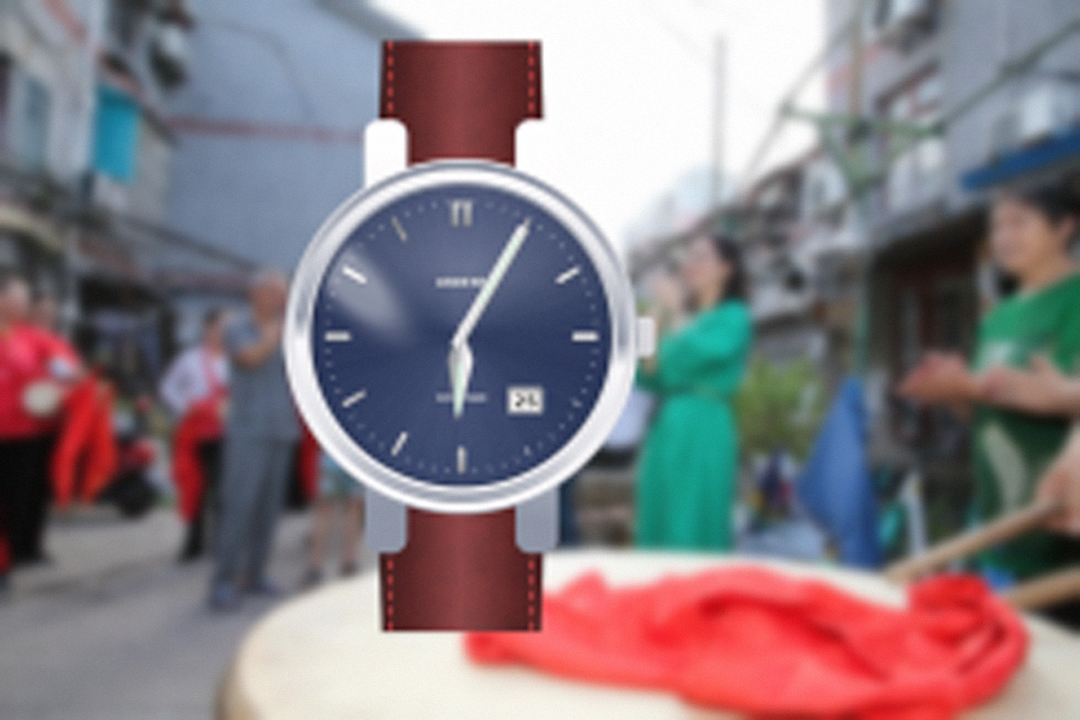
6:05
